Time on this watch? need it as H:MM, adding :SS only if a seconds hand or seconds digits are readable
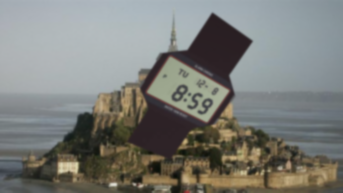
8:59
